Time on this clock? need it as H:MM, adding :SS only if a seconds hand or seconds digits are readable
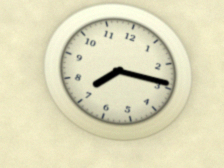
7:14
